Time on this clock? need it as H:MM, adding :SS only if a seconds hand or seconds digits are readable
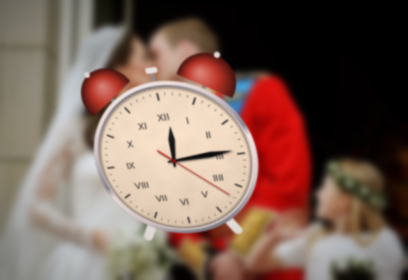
12:14:22
